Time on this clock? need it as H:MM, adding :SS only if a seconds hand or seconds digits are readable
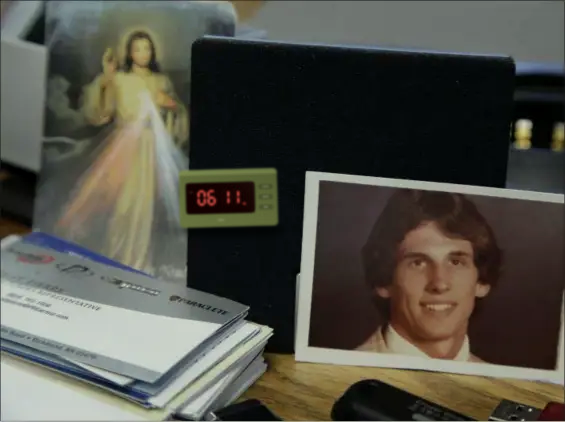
6:11
